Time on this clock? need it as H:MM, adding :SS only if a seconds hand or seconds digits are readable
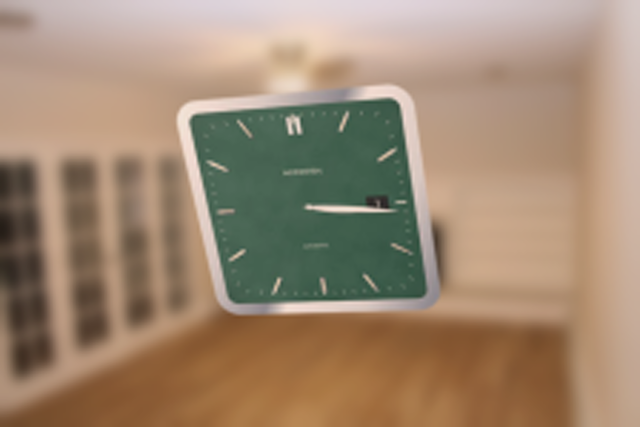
3:16
